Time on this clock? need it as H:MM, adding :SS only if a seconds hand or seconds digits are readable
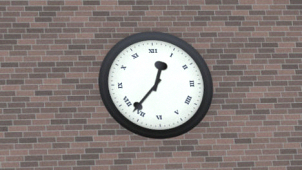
12:37
